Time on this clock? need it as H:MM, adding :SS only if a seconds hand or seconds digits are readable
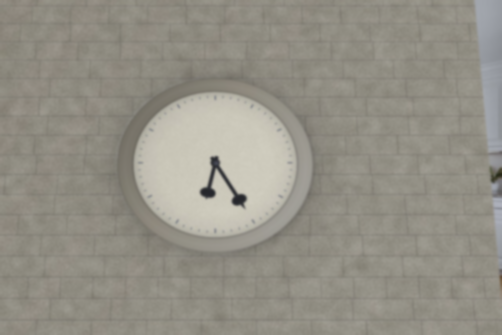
6:25
